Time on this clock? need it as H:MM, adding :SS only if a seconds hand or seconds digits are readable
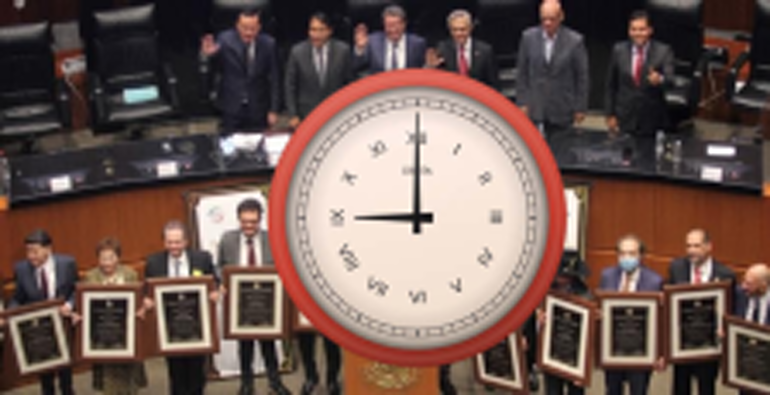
9:00
